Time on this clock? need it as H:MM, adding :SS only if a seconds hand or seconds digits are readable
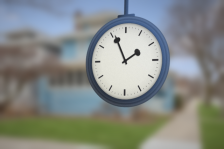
1:56
